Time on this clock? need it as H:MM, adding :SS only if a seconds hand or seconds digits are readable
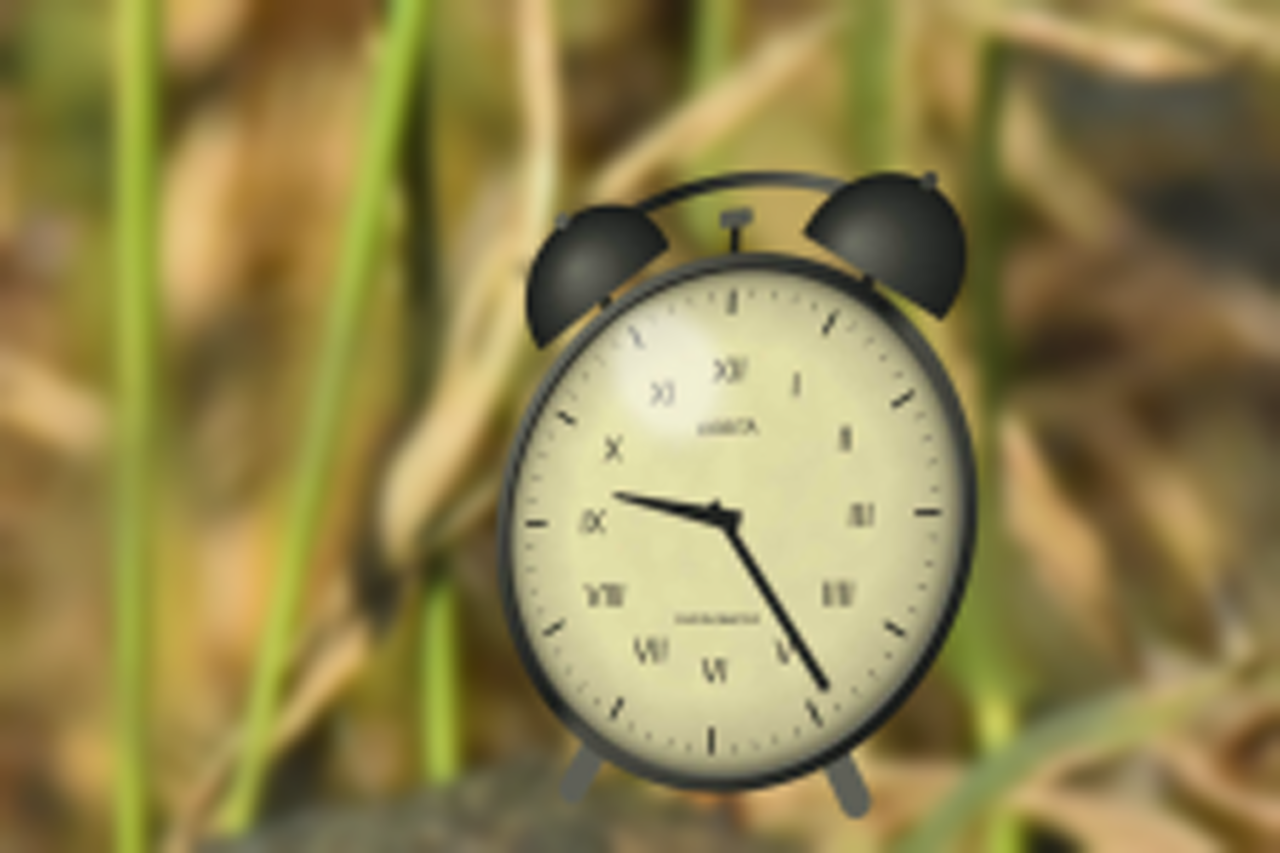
9:24
